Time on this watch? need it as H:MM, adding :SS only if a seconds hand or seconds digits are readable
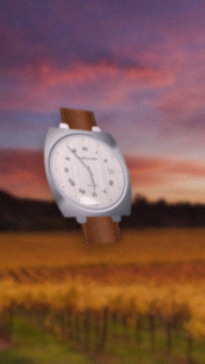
5:54
